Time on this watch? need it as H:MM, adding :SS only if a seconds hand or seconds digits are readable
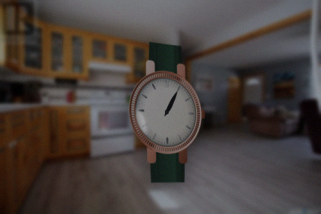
1:05
